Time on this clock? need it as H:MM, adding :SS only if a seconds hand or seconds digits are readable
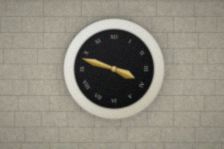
3:48
